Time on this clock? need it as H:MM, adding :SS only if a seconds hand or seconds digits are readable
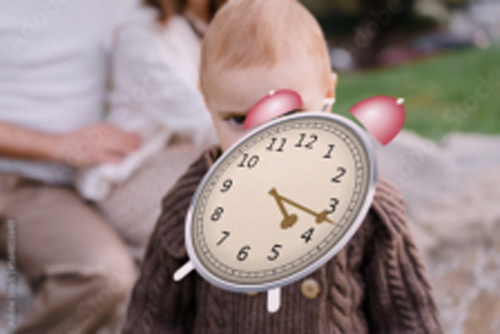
4:17
